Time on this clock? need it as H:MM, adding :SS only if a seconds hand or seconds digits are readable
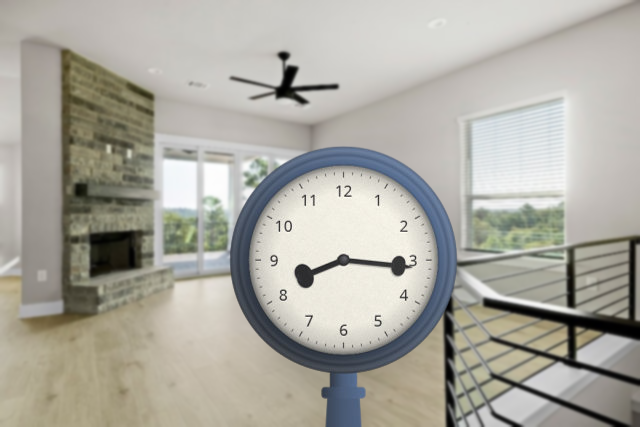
8:16
